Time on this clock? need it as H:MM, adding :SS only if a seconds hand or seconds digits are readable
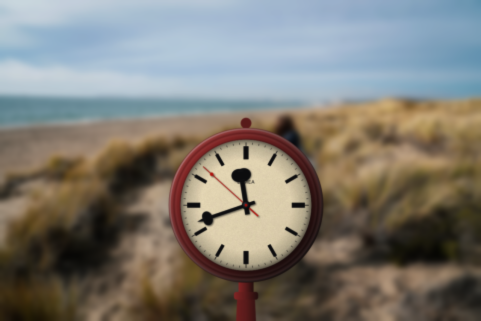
11:41:52
